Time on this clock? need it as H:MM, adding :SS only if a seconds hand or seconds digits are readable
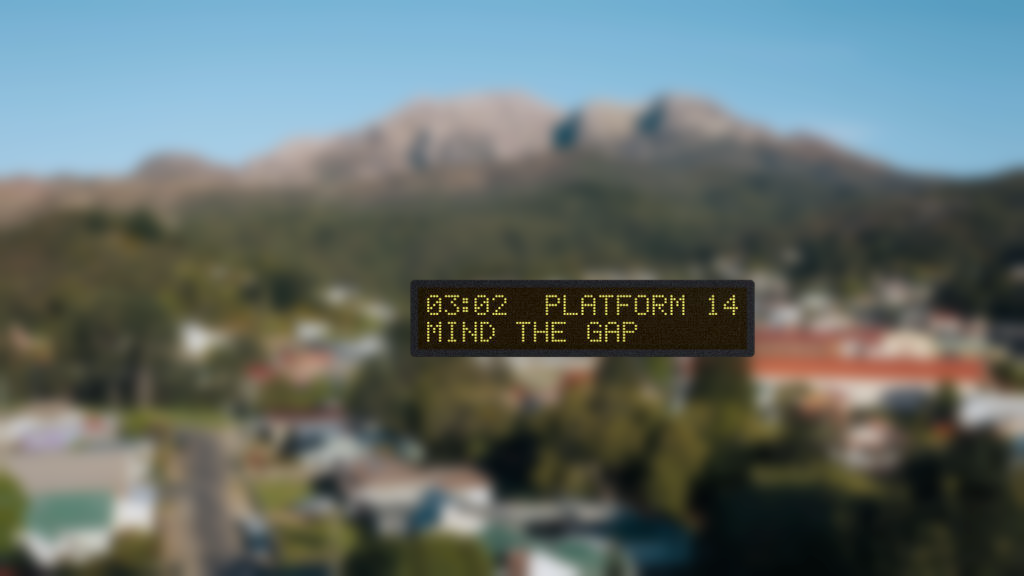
3:02
